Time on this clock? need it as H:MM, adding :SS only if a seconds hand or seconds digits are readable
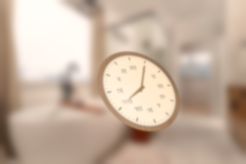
8:05
